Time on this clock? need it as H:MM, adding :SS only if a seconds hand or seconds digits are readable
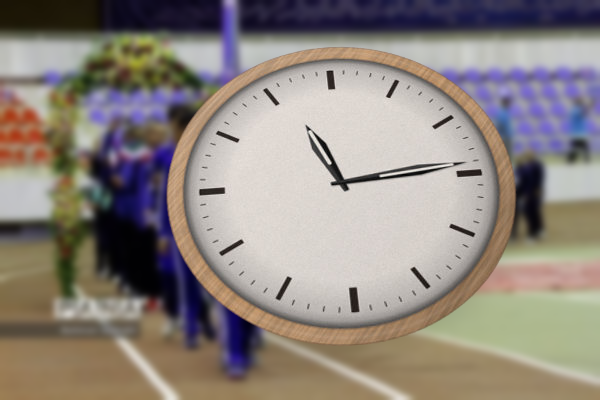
11:14
